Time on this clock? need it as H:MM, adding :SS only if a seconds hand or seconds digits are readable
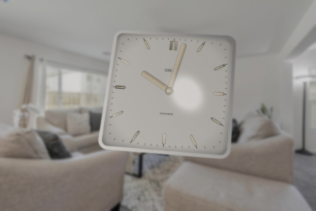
10:02
